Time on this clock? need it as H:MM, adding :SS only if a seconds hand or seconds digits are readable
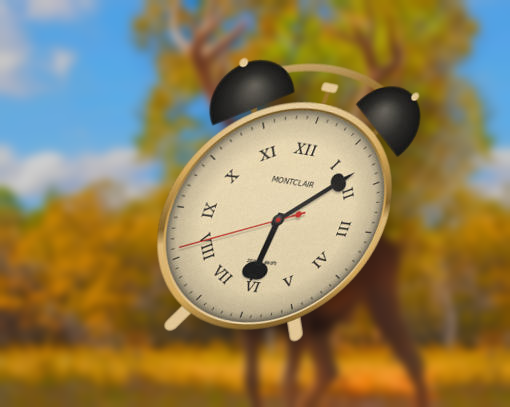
6:07:41
